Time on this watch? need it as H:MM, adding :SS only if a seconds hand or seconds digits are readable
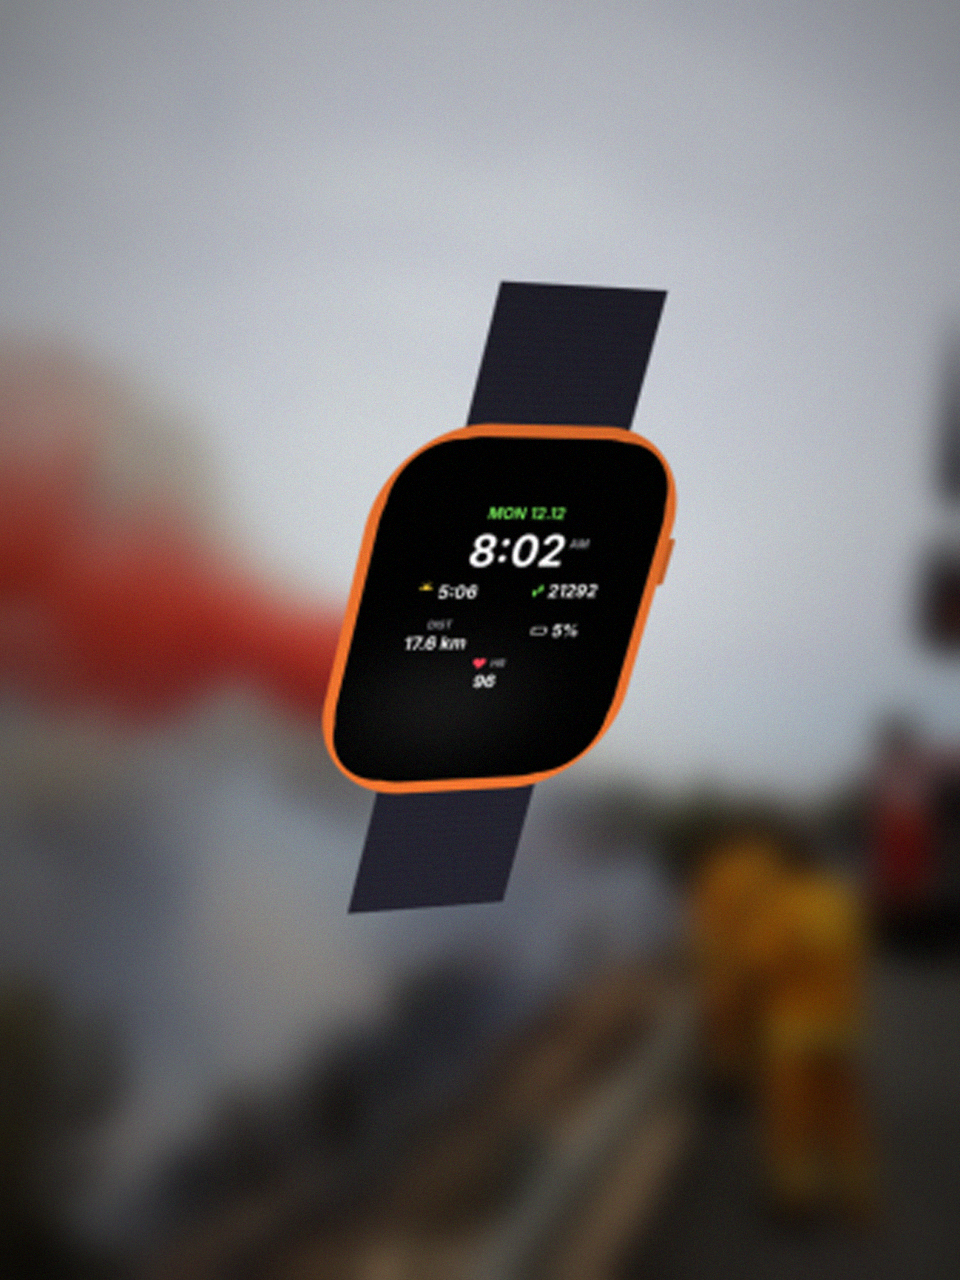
8:02
